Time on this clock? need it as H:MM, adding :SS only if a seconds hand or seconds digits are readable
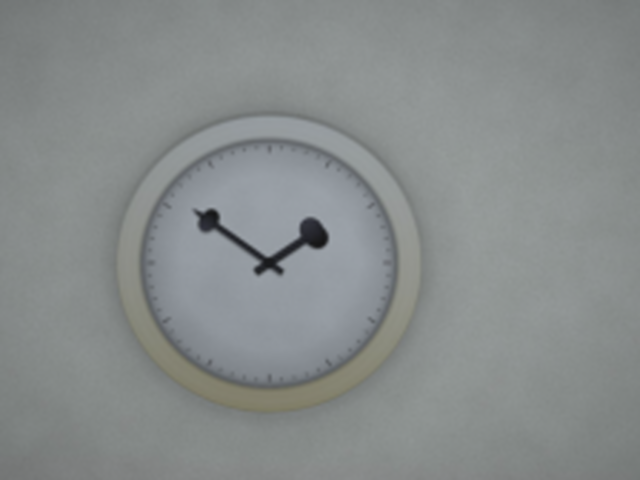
1:51
